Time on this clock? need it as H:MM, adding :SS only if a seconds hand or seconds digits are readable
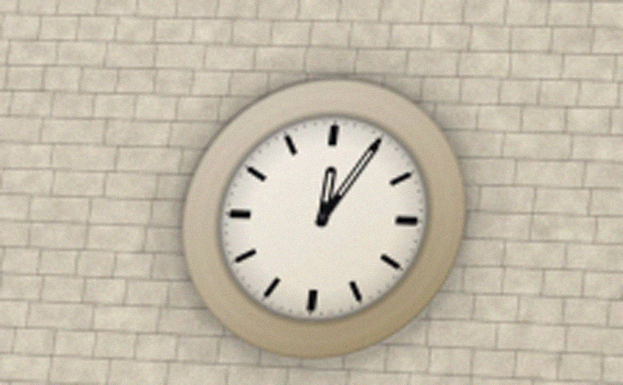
12:05
